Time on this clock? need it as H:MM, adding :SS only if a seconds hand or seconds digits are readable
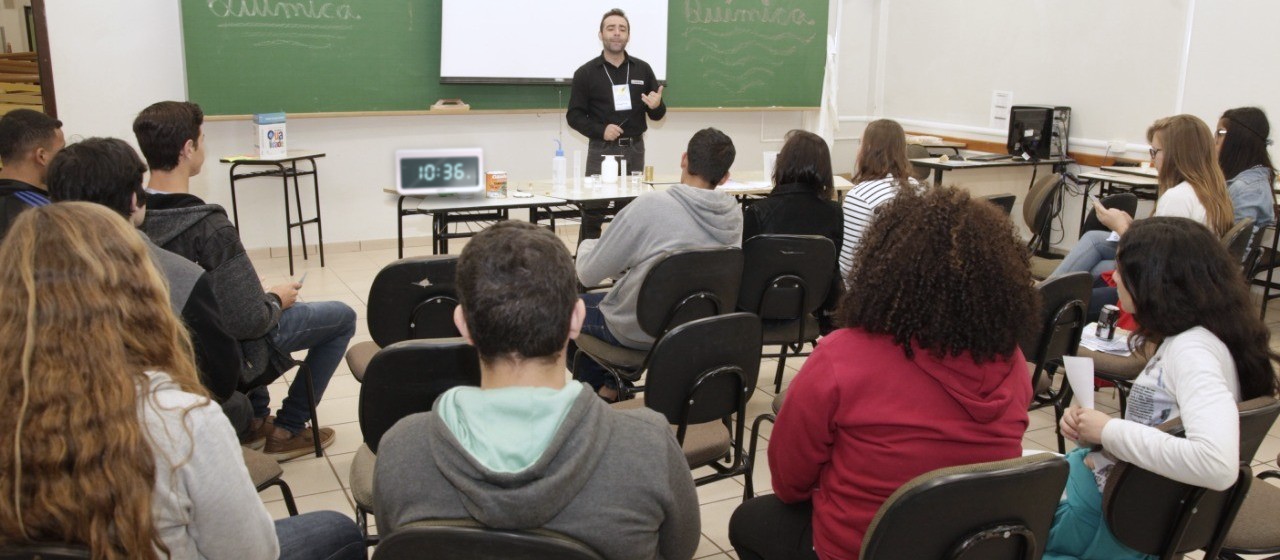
10:36
